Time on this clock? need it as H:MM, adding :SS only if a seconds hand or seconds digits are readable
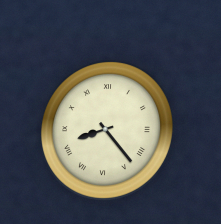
8:23
